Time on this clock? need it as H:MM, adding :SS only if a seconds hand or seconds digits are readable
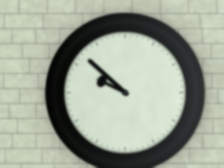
9:52
